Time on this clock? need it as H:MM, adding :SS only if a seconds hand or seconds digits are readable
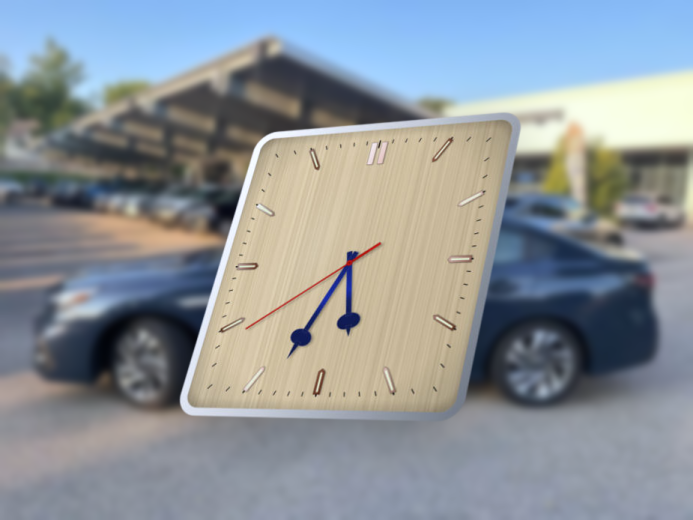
5:33:39
